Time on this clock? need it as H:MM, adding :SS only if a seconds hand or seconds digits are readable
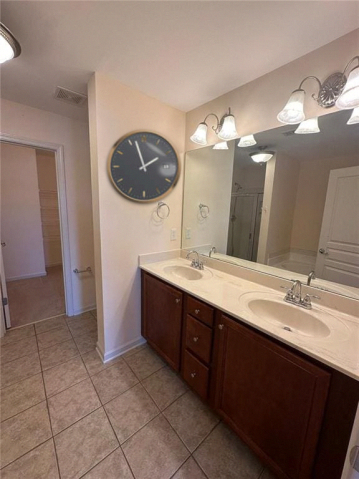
1:57
